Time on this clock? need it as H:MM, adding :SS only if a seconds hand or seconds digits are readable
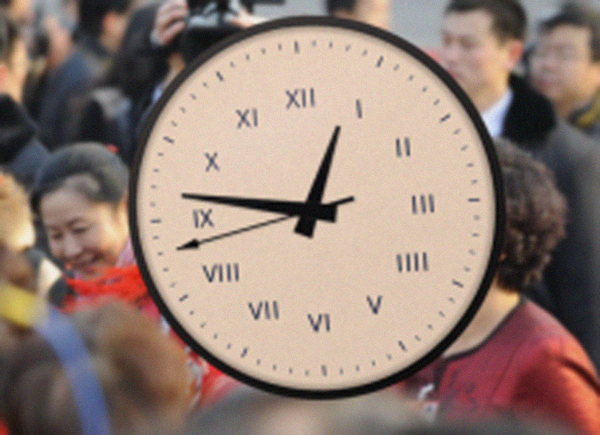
12:46:43
